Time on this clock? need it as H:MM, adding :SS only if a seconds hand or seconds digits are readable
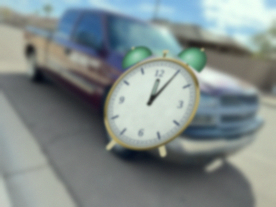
12:05
